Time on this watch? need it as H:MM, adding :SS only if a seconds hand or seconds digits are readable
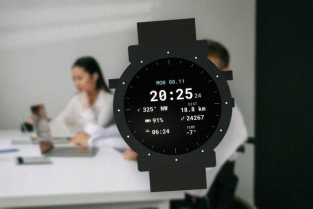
20:25
